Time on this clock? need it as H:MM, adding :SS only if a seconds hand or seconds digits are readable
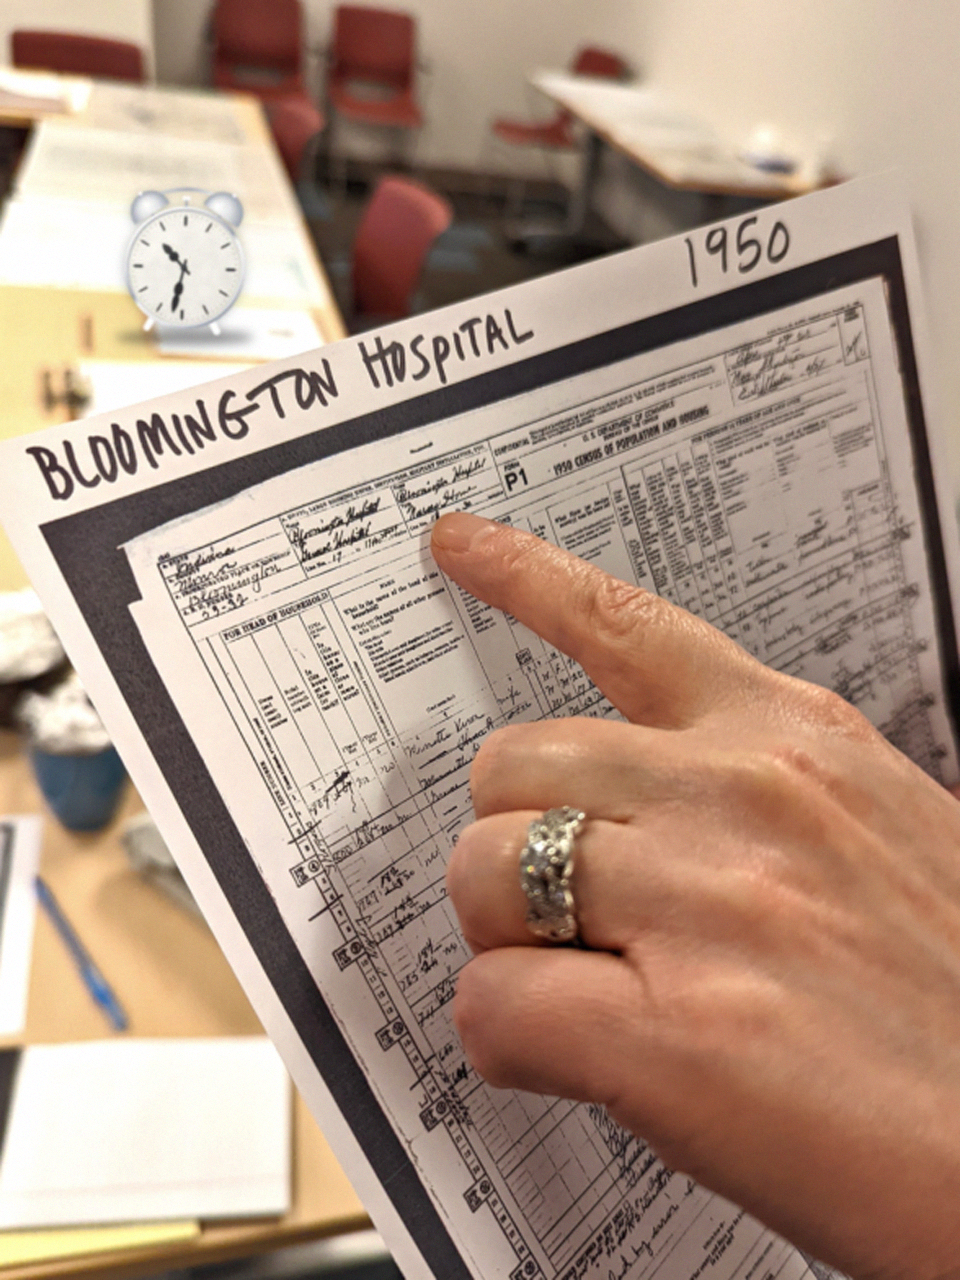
10:32
